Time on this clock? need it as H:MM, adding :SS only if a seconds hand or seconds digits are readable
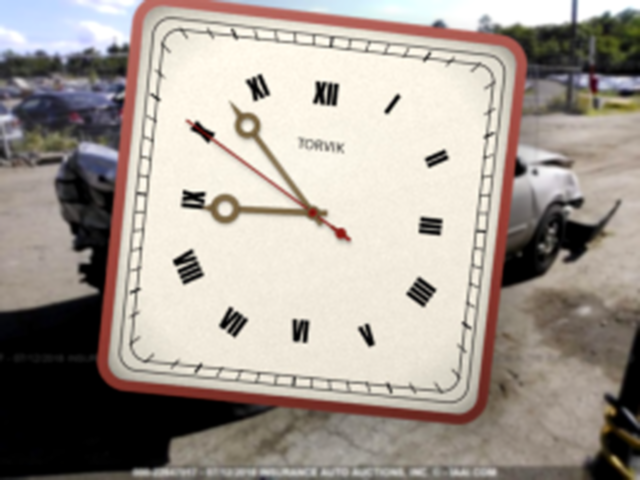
8:52:50
